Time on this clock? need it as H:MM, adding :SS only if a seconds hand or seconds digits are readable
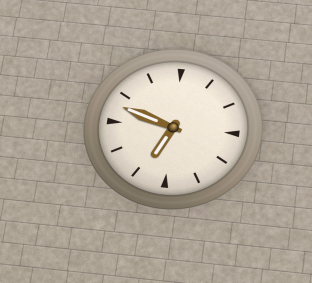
6:48
